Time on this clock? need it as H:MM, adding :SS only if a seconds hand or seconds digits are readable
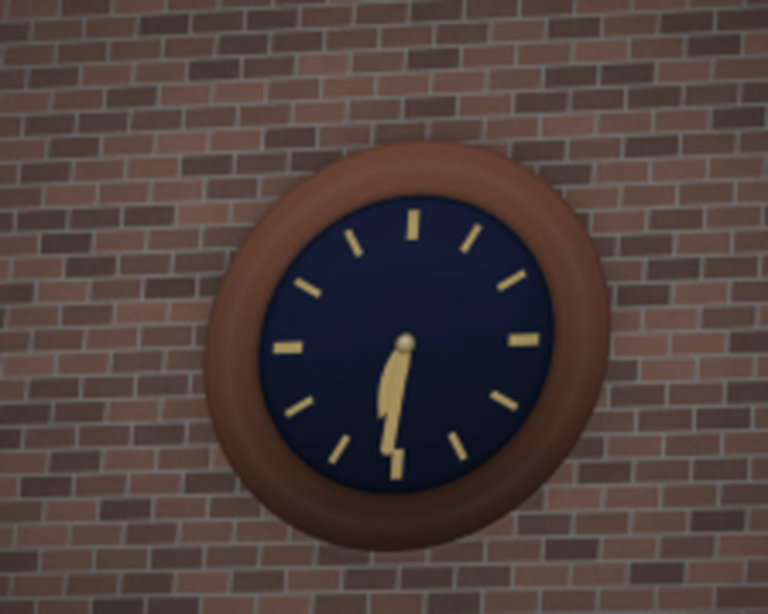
6:31
